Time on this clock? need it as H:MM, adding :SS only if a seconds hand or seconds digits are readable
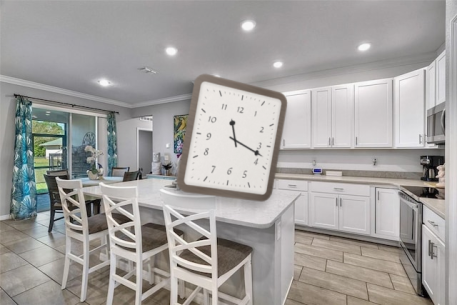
11:18
